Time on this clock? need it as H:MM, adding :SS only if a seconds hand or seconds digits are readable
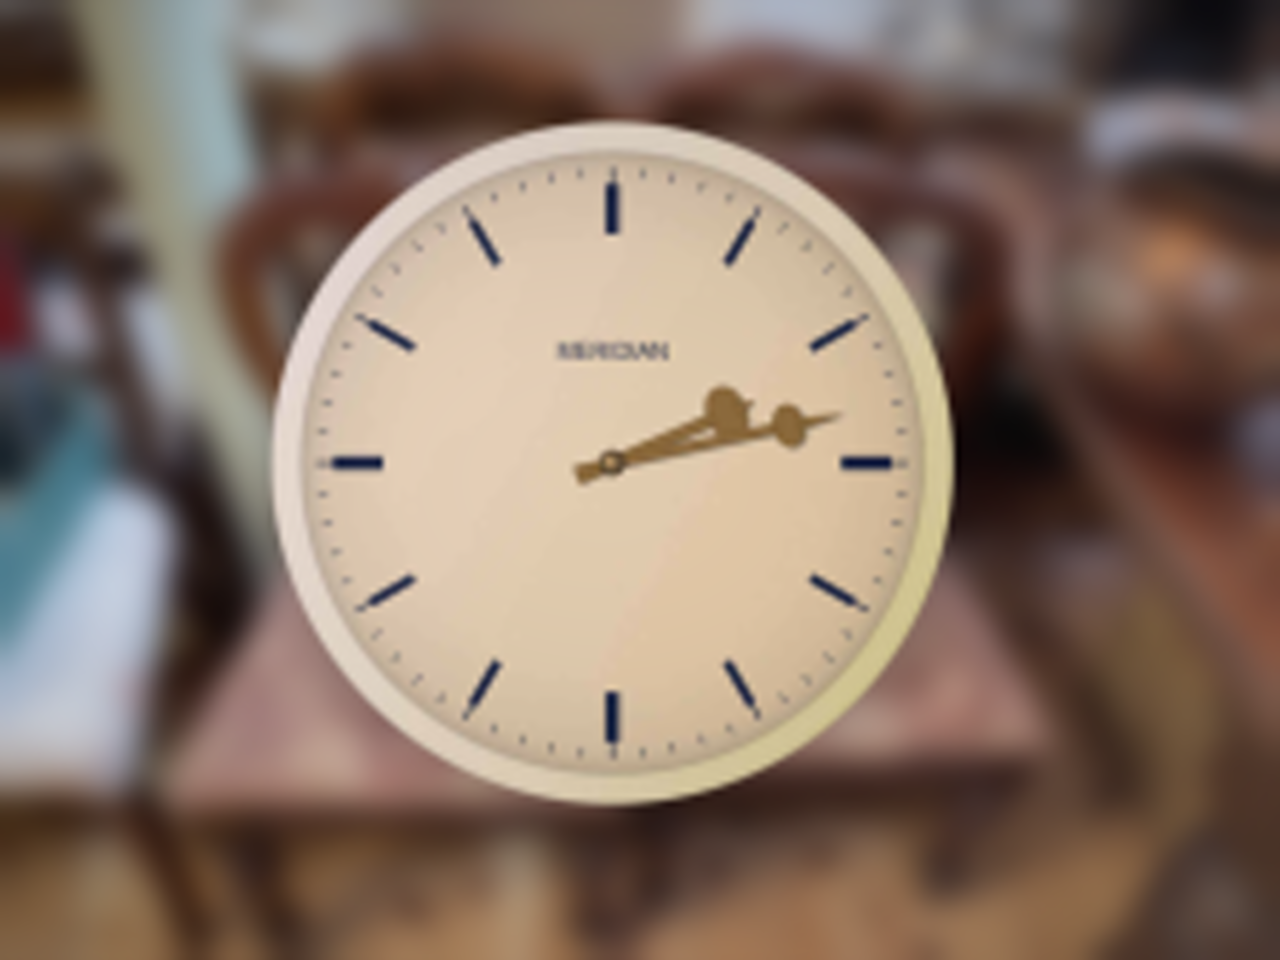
2:13
